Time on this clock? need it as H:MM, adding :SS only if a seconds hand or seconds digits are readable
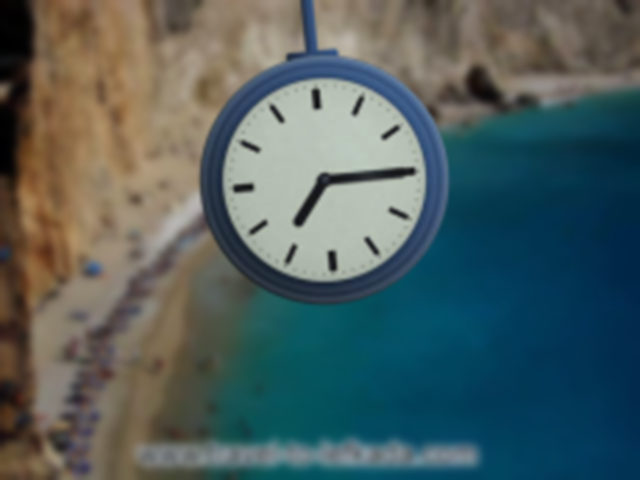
7:15
